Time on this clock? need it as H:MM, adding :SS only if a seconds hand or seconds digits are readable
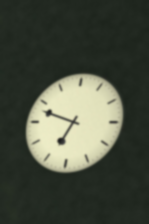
6:48
